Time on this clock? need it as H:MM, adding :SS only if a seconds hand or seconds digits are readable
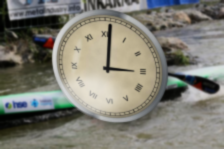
3:01
